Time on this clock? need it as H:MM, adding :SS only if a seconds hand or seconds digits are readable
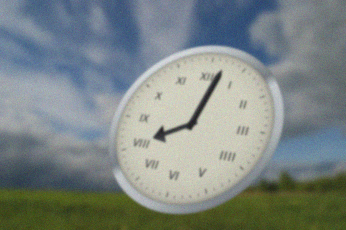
8:02
